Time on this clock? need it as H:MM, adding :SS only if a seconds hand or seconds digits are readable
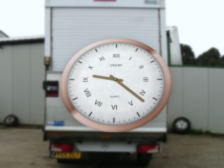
9:22
